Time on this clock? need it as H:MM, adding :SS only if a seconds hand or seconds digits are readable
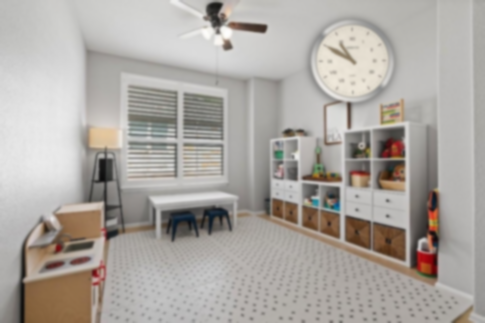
10:50
